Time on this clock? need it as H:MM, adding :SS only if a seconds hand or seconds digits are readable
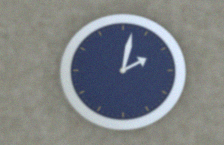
2:02
